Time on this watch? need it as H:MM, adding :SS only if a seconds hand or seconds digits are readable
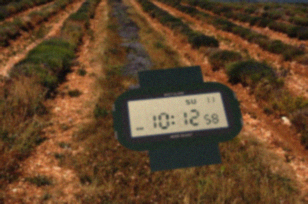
10:12:58
